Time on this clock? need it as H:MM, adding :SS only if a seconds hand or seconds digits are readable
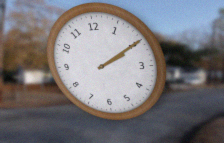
2:10
